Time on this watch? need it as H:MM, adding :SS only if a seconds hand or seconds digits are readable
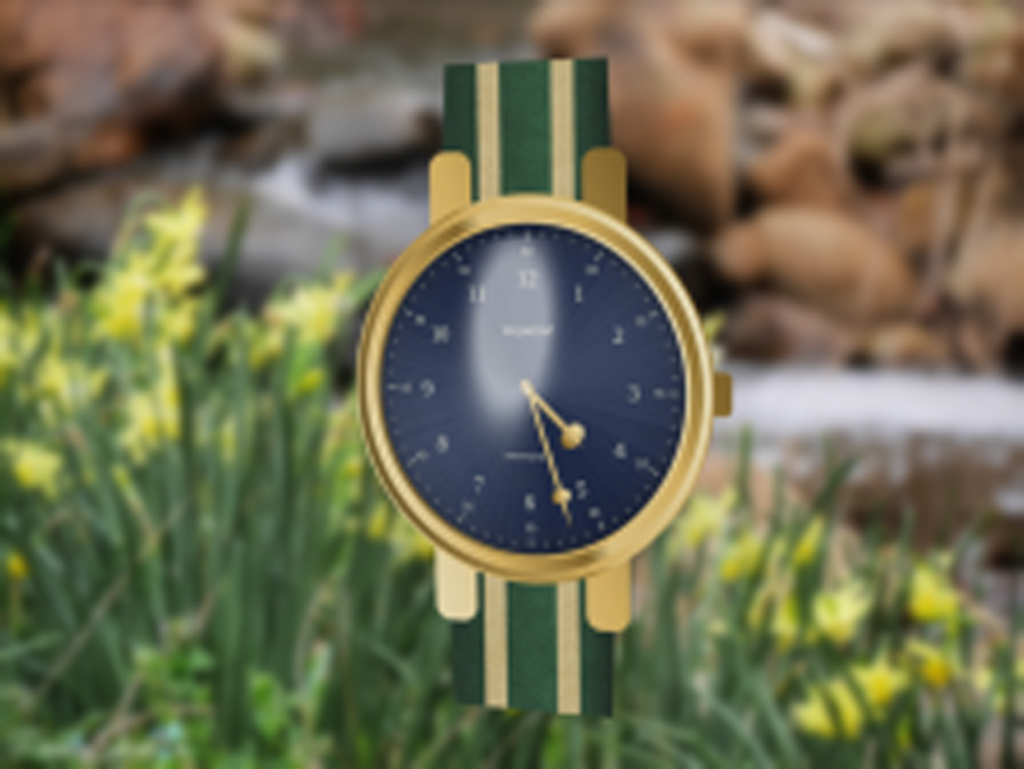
4:27
